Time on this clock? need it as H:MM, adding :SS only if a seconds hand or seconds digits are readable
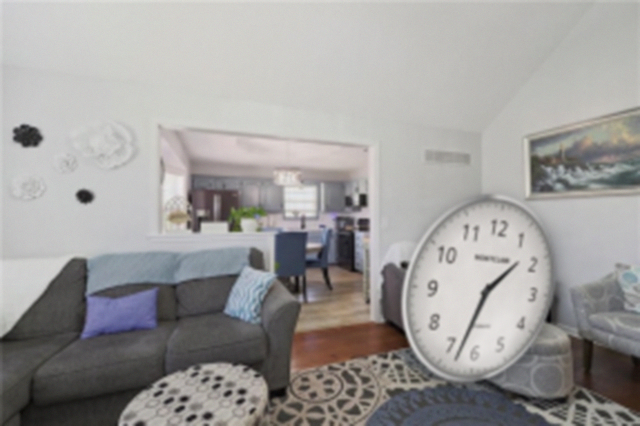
1:33
